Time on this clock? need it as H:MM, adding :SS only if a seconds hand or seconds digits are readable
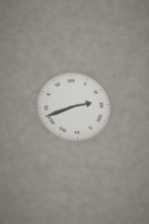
2:42
